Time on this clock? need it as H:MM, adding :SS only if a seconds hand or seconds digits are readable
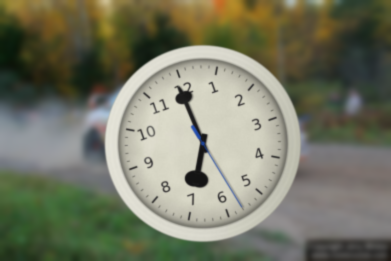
6:59:28
